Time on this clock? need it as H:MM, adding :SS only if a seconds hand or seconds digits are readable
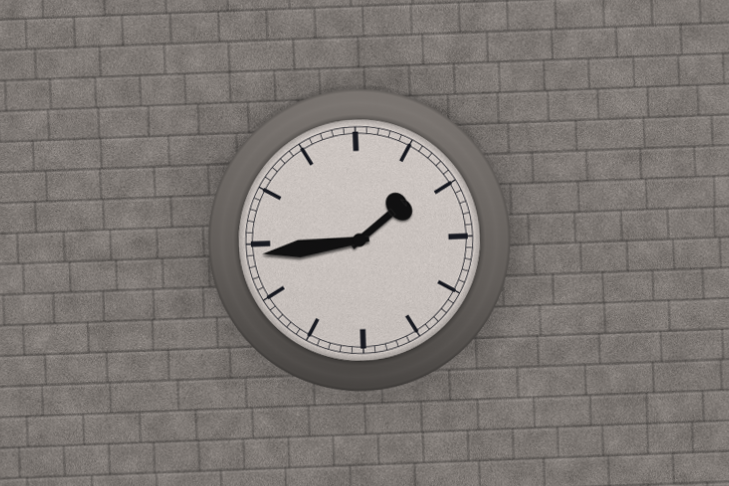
1:44
